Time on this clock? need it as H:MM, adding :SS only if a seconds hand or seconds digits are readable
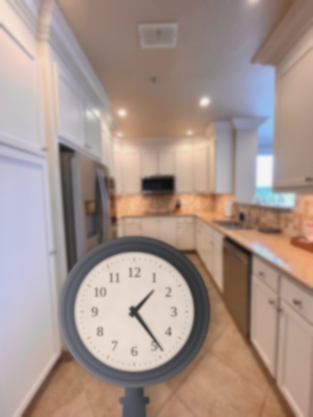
1:24
